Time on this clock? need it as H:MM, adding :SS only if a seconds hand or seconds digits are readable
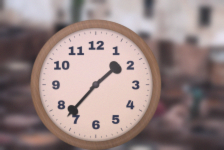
1:37
